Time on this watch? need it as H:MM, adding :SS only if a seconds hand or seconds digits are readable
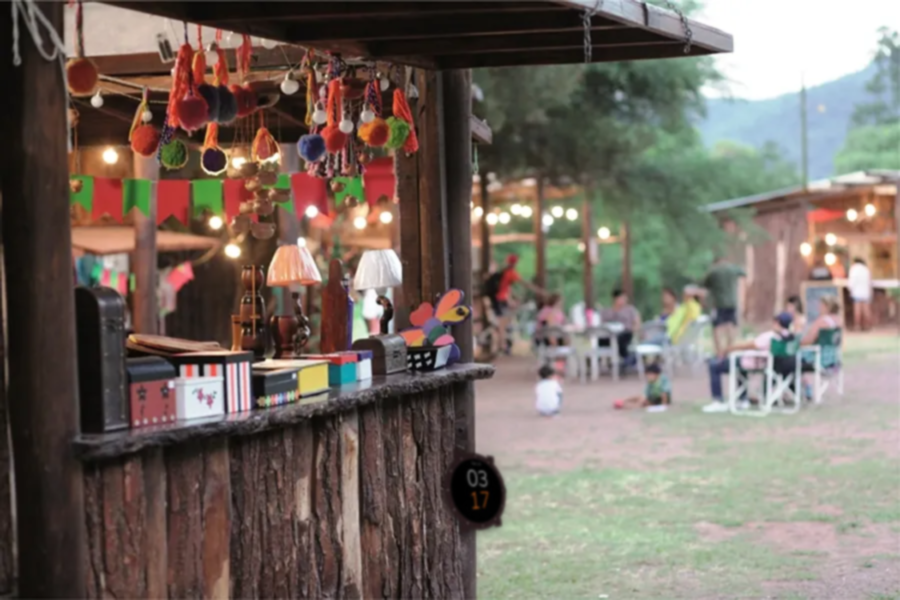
3:17
